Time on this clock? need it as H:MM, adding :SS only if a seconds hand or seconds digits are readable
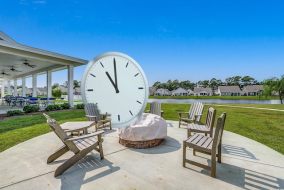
11:00
